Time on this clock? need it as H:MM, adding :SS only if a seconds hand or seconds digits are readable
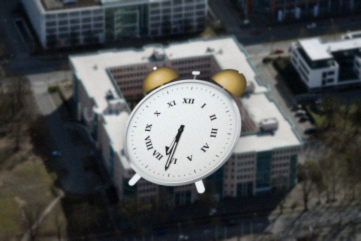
6:31
